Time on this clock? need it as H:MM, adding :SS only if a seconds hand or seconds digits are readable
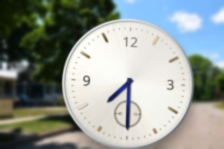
7:30
